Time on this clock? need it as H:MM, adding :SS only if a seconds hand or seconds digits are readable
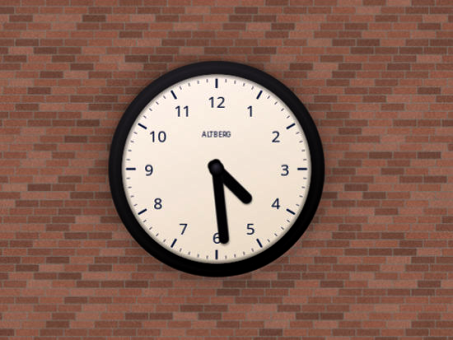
4:29
